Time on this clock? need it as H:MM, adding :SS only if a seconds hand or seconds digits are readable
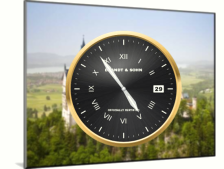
4:54
